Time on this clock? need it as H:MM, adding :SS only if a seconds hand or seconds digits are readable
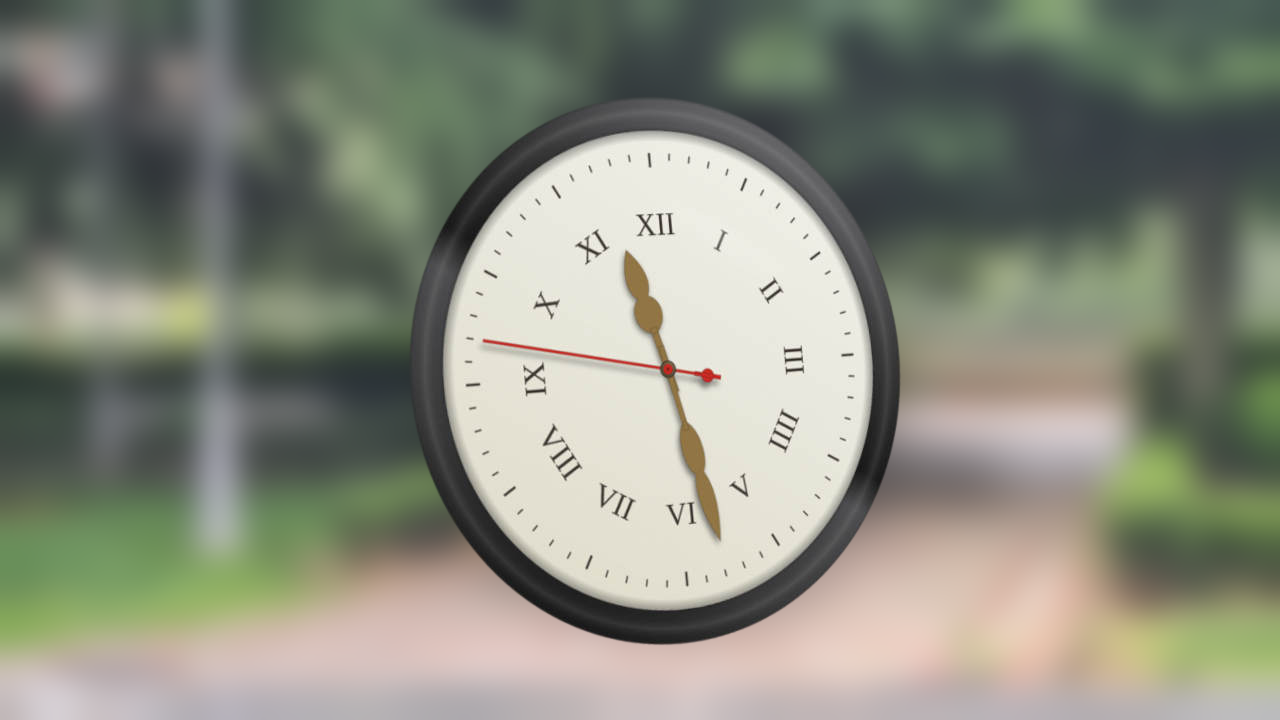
11:27:47
